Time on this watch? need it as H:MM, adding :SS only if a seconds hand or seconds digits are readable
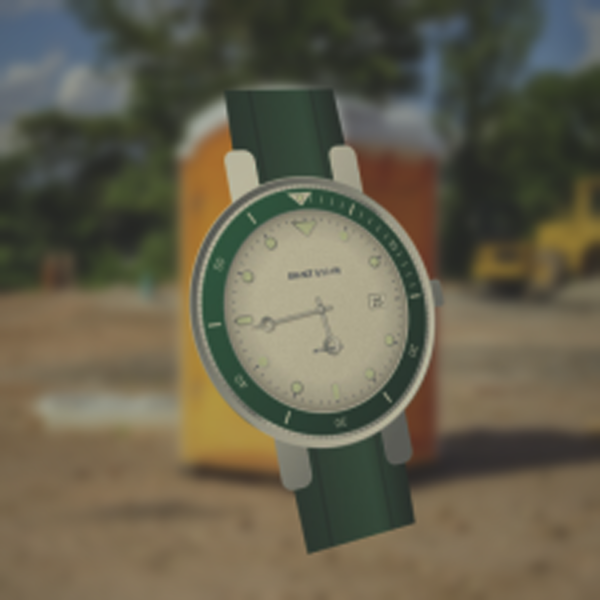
5:44
